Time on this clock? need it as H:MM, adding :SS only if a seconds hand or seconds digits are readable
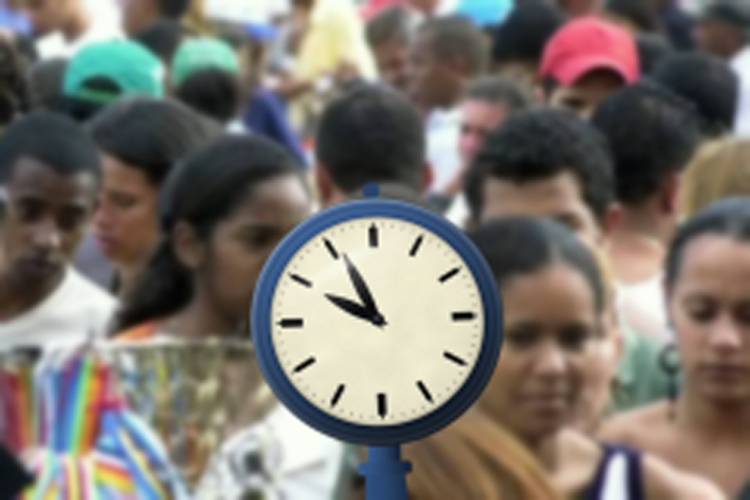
9:56
